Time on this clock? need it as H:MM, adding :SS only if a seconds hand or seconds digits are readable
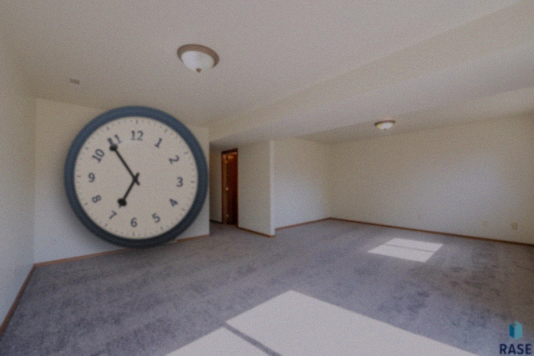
6:54
